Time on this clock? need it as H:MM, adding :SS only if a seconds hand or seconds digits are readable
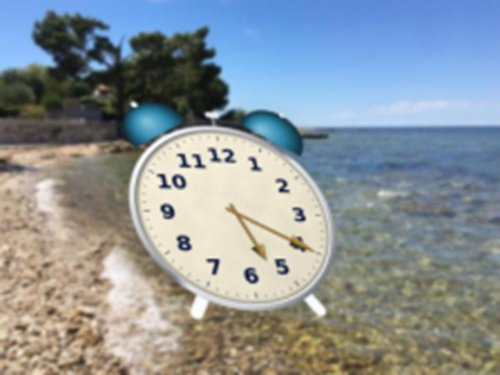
5:20
